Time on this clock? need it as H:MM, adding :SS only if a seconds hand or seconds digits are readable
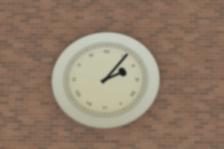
2:06
